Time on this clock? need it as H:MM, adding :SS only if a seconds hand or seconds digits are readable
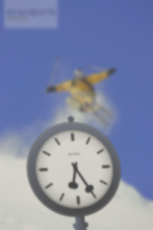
6:25
